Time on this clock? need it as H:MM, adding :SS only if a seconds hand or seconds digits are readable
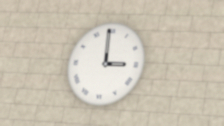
2:59
